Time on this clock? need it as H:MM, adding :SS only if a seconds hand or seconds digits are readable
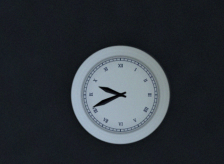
9:41
